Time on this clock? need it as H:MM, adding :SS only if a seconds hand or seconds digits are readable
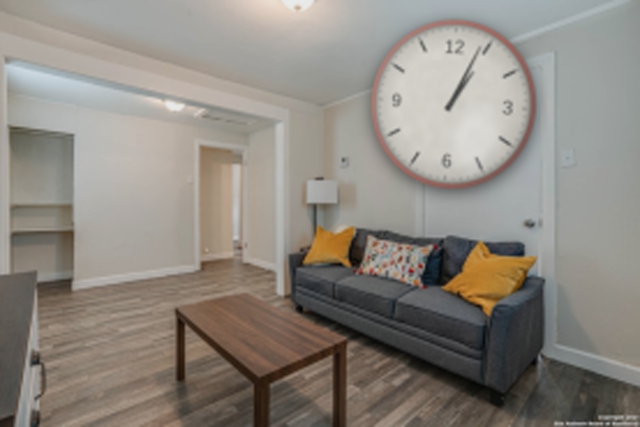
1:04
